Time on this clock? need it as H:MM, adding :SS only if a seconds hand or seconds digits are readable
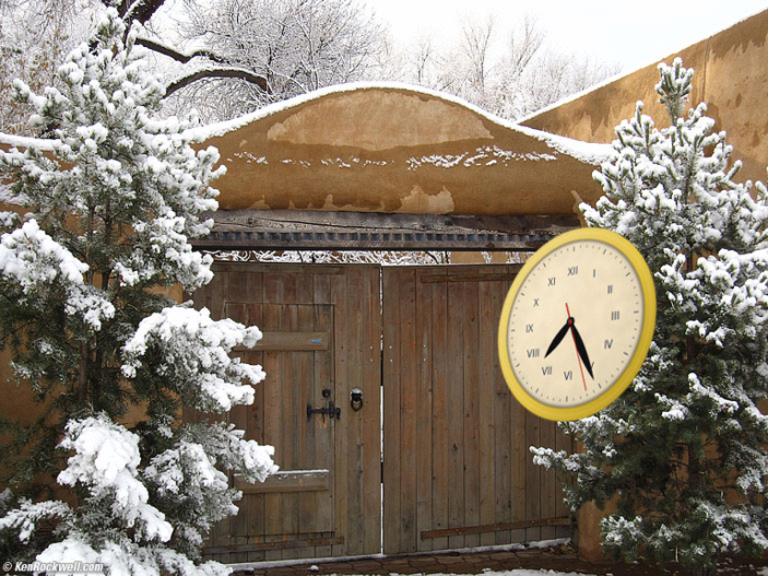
7:25:27
